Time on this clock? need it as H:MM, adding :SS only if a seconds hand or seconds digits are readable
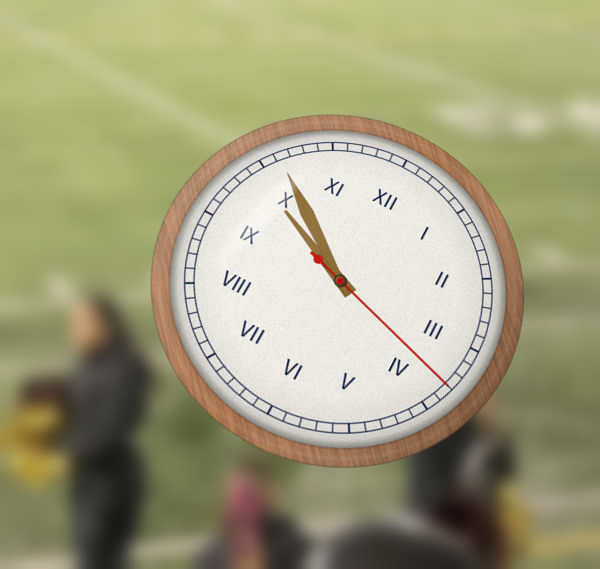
9:51:18
